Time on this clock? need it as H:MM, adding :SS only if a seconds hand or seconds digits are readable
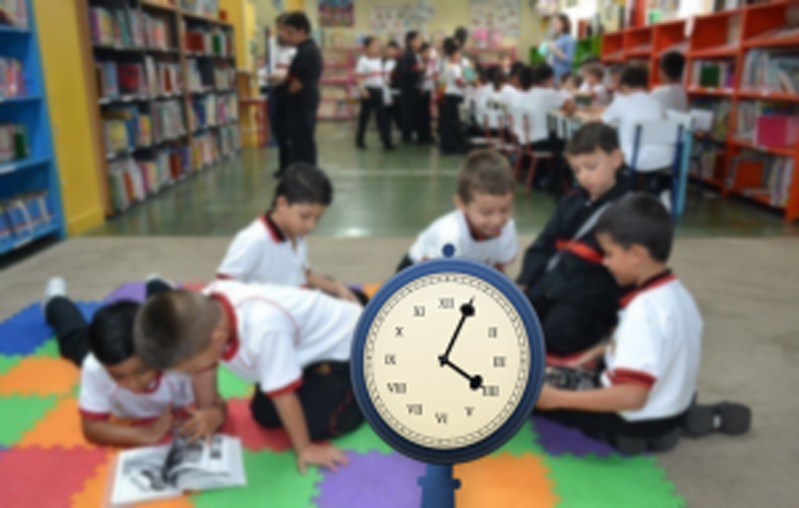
4:04
